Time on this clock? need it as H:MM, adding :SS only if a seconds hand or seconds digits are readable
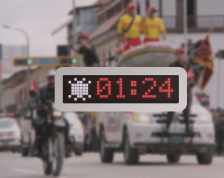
1:24
